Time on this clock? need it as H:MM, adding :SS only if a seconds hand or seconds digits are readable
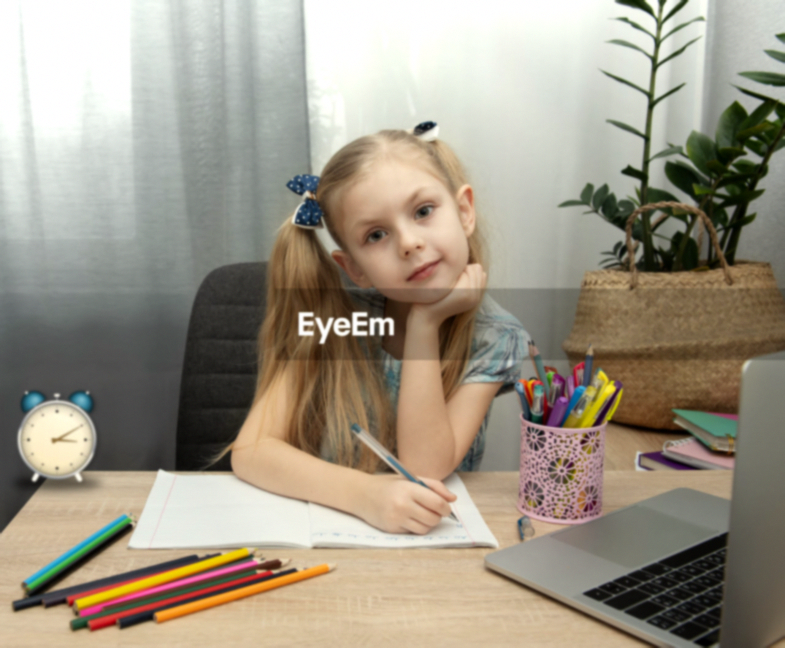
3:10
